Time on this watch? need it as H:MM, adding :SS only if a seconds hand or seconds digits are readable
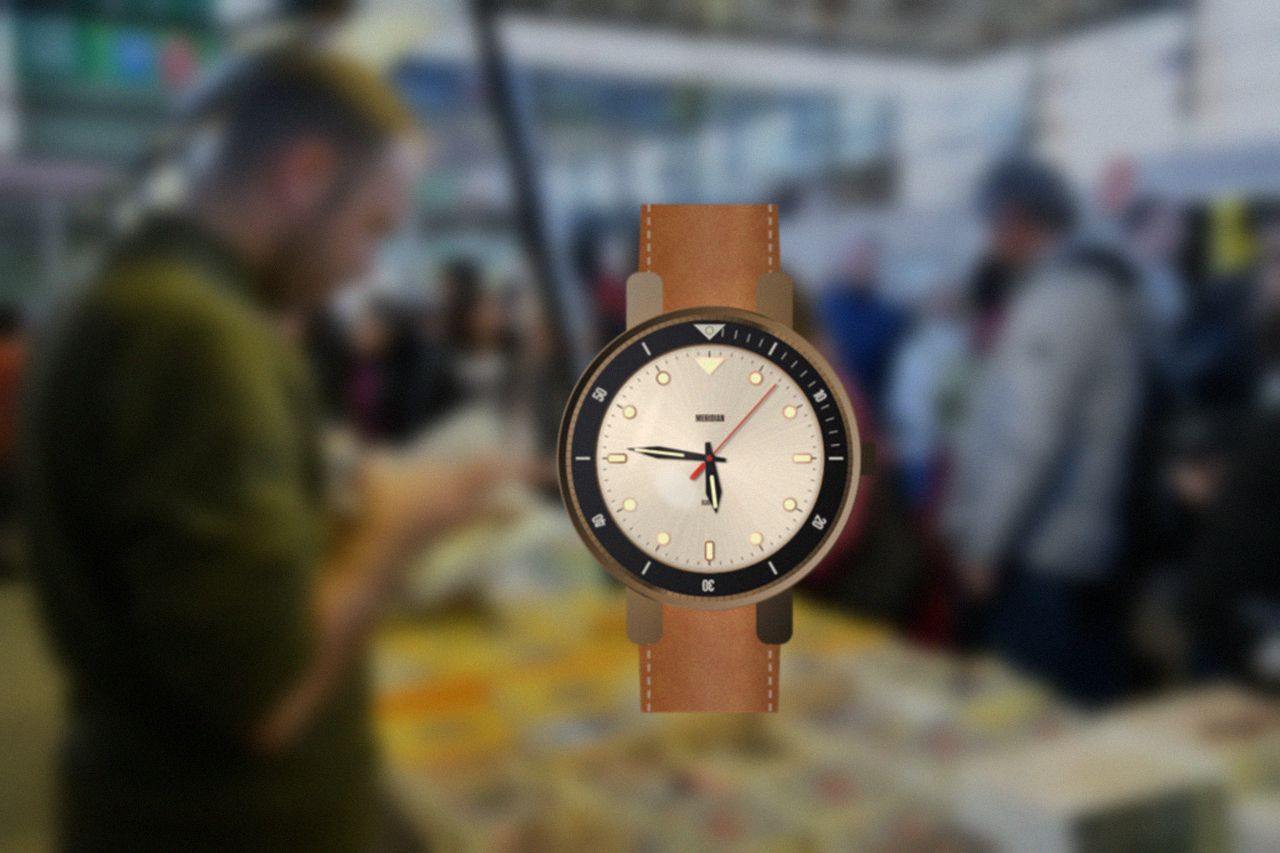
5:46:07
